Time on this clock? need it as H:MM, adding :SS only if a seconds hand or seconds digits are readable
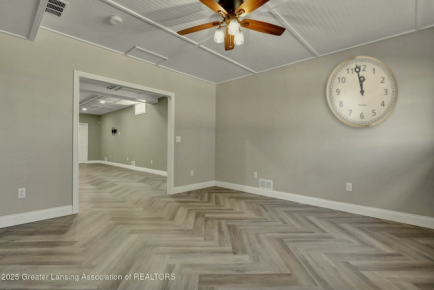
11:58
